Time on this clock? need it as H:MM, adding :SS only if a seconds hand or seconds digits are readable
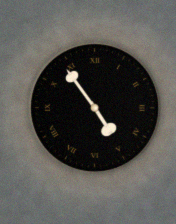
4:54
